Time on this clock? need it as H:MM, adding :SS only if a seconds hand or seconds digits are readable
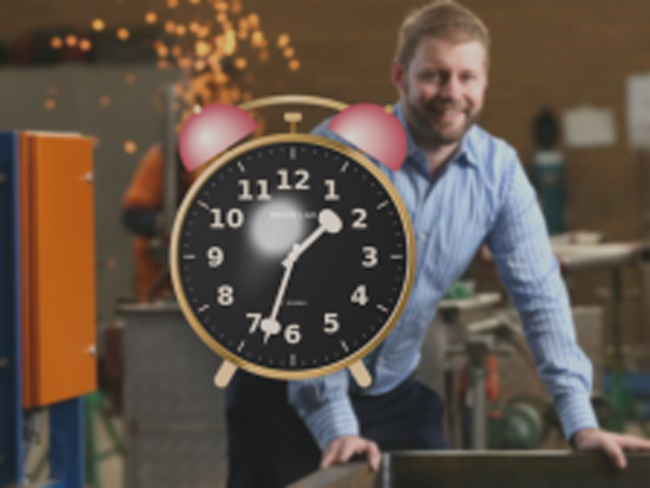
1:33
